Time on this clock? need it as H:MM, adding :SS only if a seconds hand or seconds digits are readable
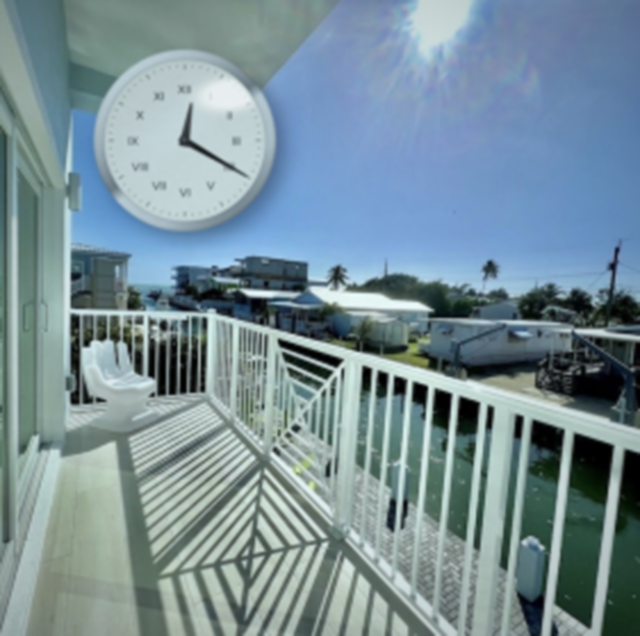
12:20
